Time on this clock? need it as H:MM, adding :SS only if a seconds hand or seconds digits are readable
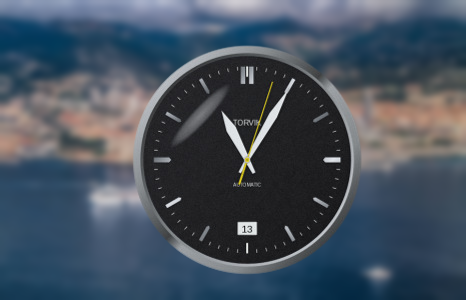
11:05:03
